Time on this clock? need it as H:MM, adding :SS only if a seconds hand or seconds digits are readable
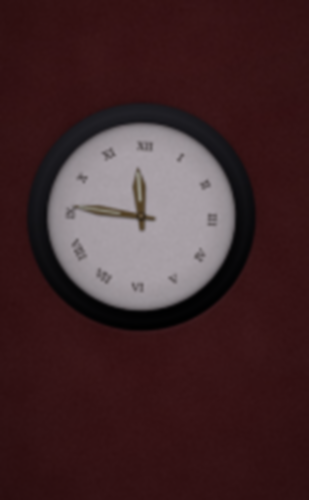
11:46
